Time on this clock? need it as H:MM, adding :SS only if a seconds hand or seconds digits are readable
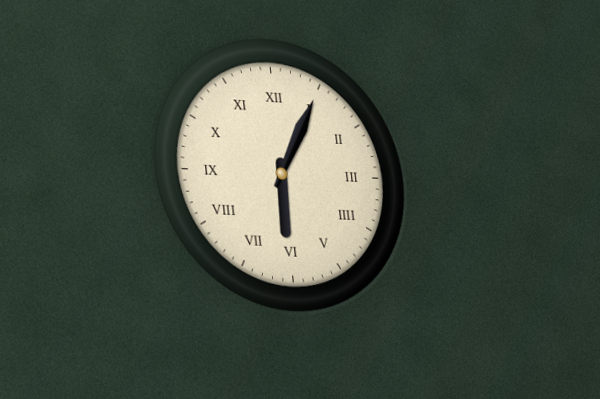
6:05
